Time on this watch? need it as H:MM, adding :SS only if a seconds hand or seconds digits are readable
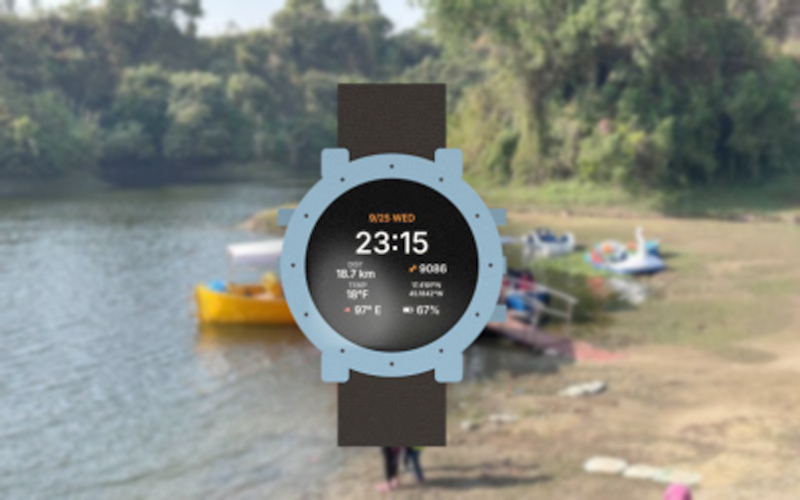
23:15
